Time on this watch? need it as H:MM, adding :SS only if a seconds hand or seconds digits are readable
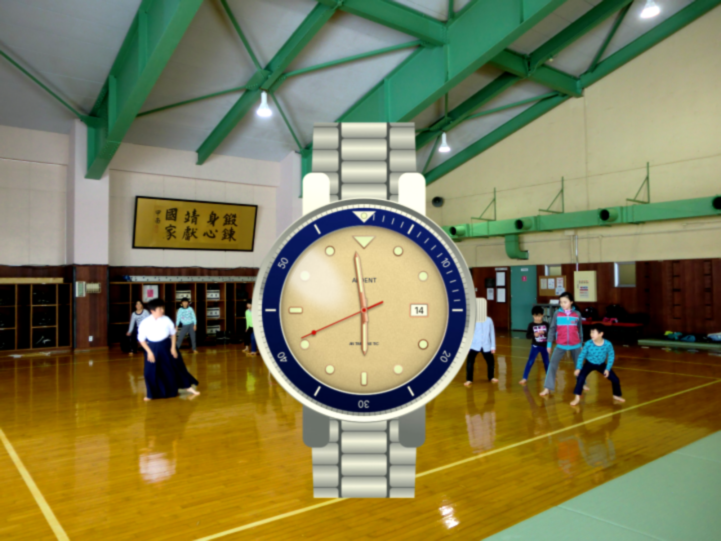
5:58:41
